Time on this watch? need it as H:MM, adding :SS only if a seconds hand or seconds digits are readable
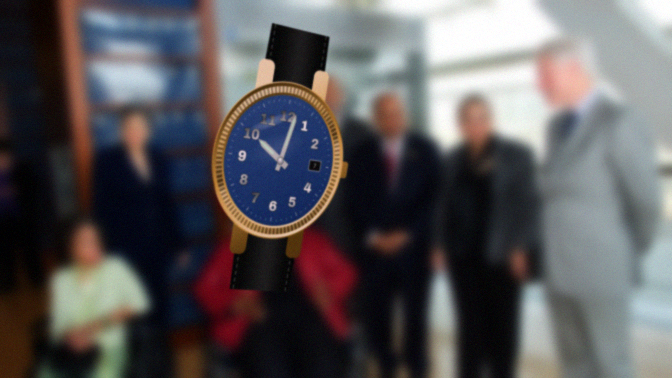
10:02
